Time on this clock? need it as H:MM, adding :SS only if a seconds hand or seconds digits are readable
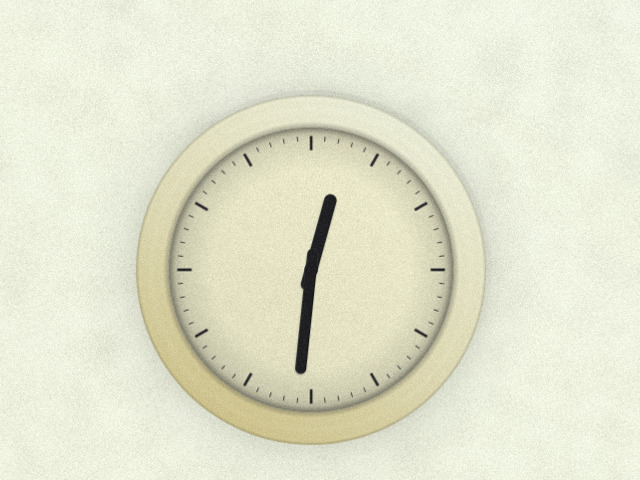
12:31
